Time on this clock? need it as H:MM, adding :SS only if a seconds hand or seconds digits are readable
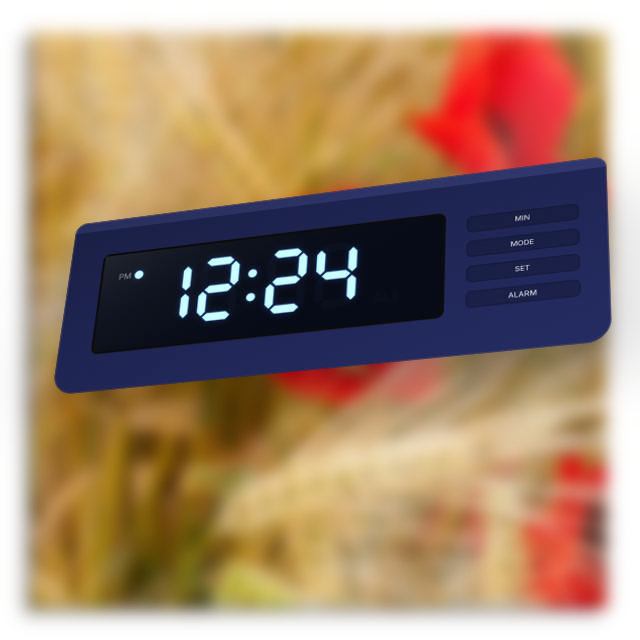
12:24
